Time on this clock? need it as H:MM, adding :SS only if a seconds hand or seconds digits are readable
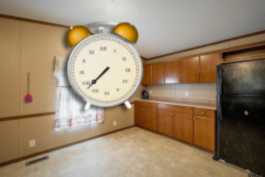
7:38
